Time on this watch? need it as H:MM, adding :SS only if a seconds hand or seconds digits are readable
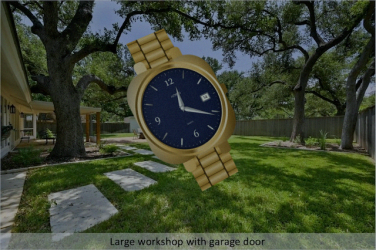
12:21
